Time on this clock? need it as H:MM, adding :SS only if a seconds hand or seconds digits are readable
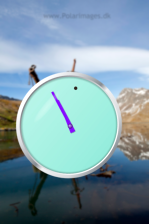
10:54
